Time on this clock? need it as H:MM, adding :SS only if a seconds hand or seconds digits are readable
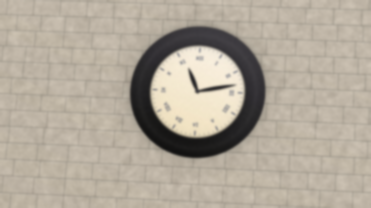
11:13
